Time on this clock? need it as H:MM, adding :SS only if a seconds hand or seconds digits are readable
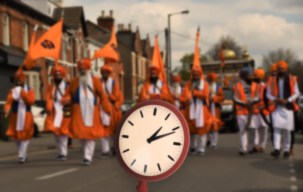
1:11
